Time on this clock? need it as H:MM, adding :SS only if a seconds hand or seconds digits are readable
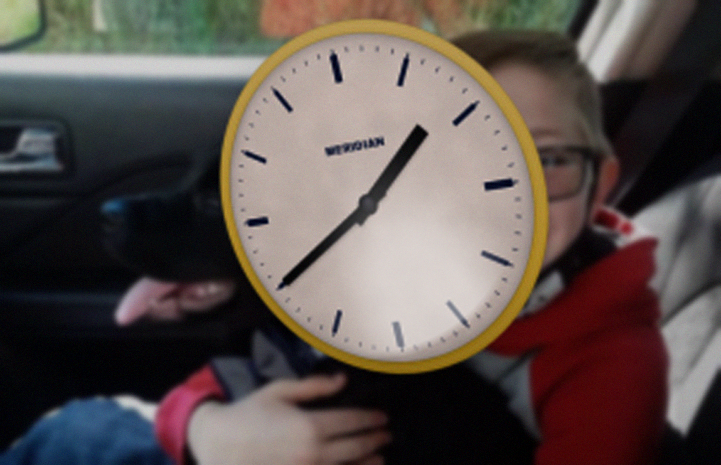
1:40
